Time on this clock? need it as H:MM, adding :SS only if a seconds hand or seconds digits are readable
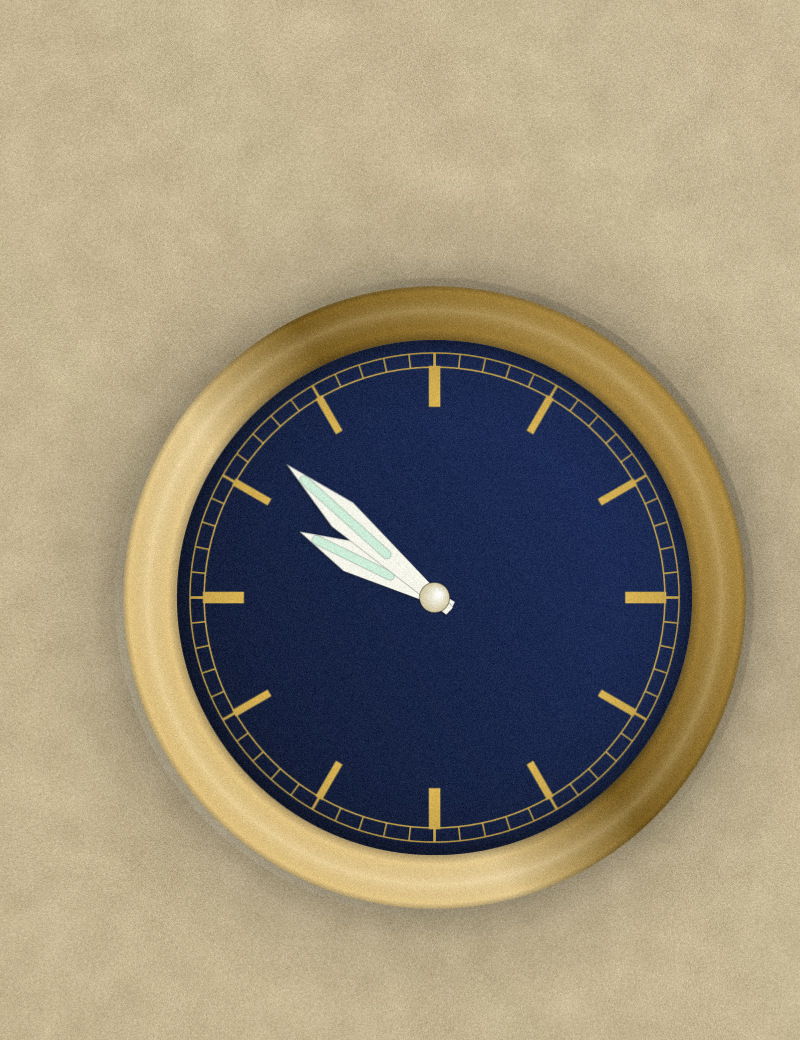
9:52
